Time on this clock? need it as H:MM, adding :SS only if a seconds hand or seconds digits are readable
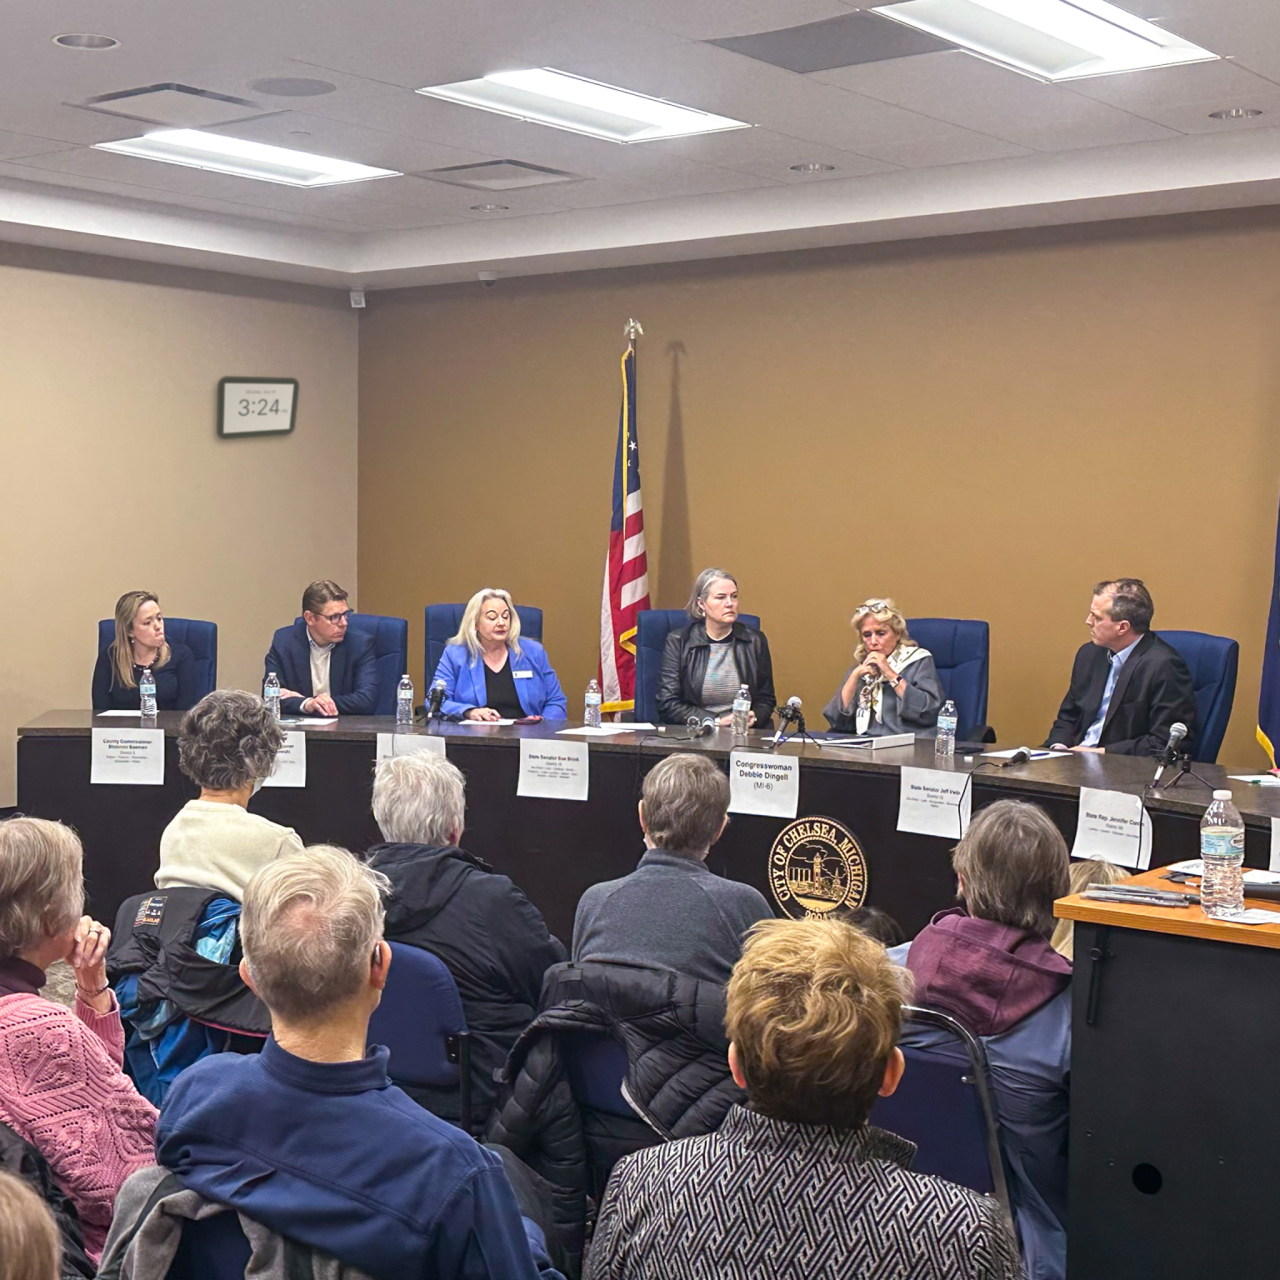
3:24
